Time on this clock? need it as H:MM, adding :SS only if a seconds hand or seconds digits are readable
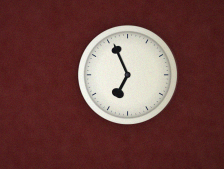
6:56
